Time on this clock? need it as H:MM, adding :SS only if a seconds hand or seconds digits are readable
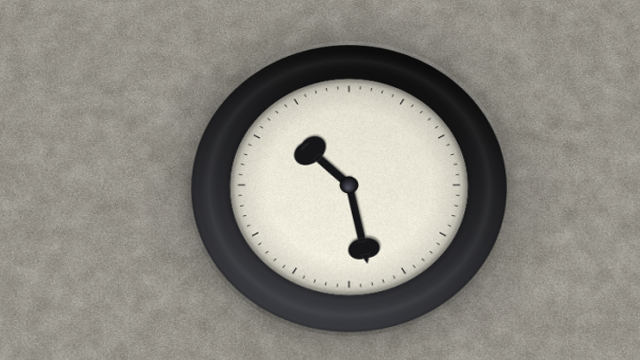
10:28
